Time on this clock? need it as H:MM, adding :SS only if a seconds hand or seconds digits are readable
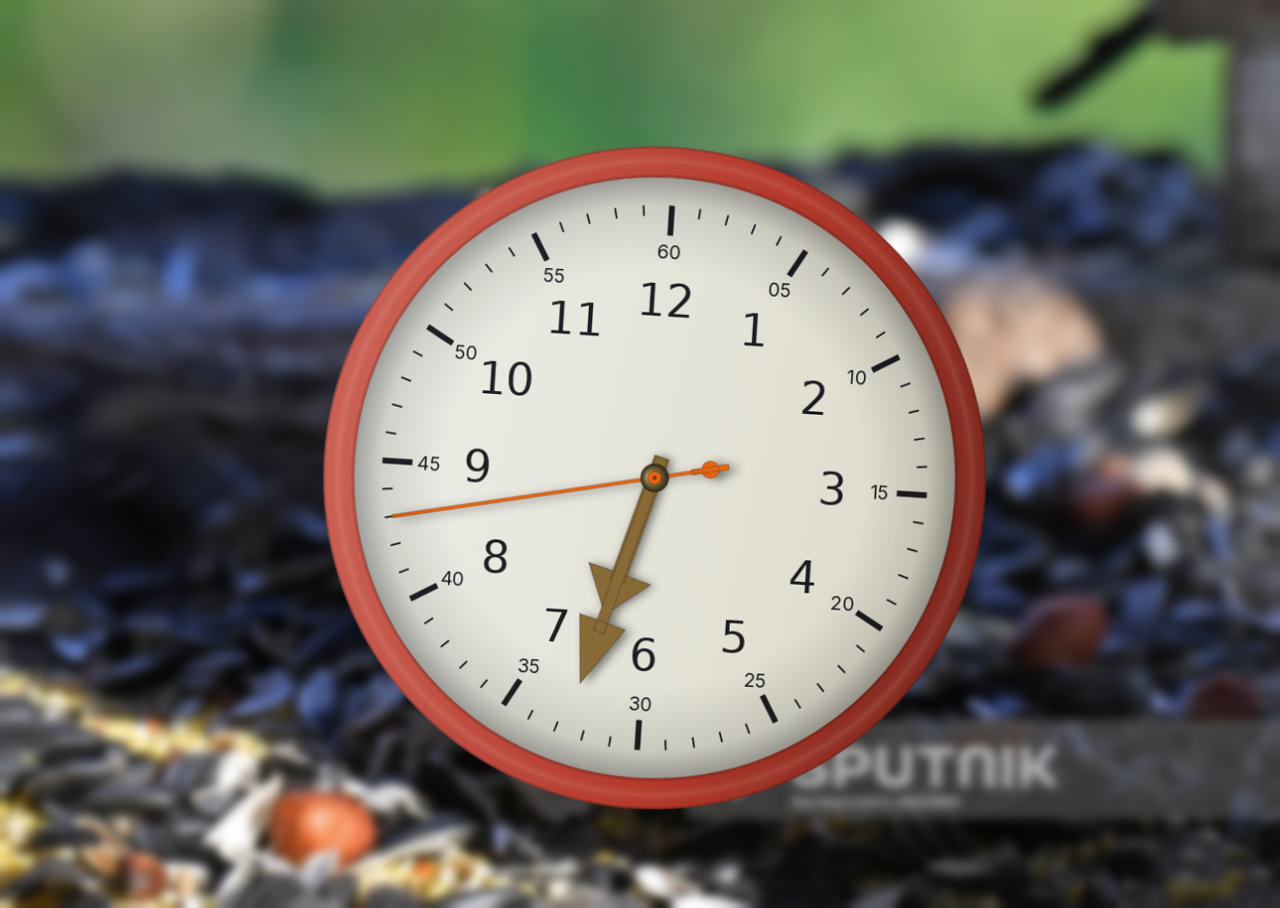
6:32:43
